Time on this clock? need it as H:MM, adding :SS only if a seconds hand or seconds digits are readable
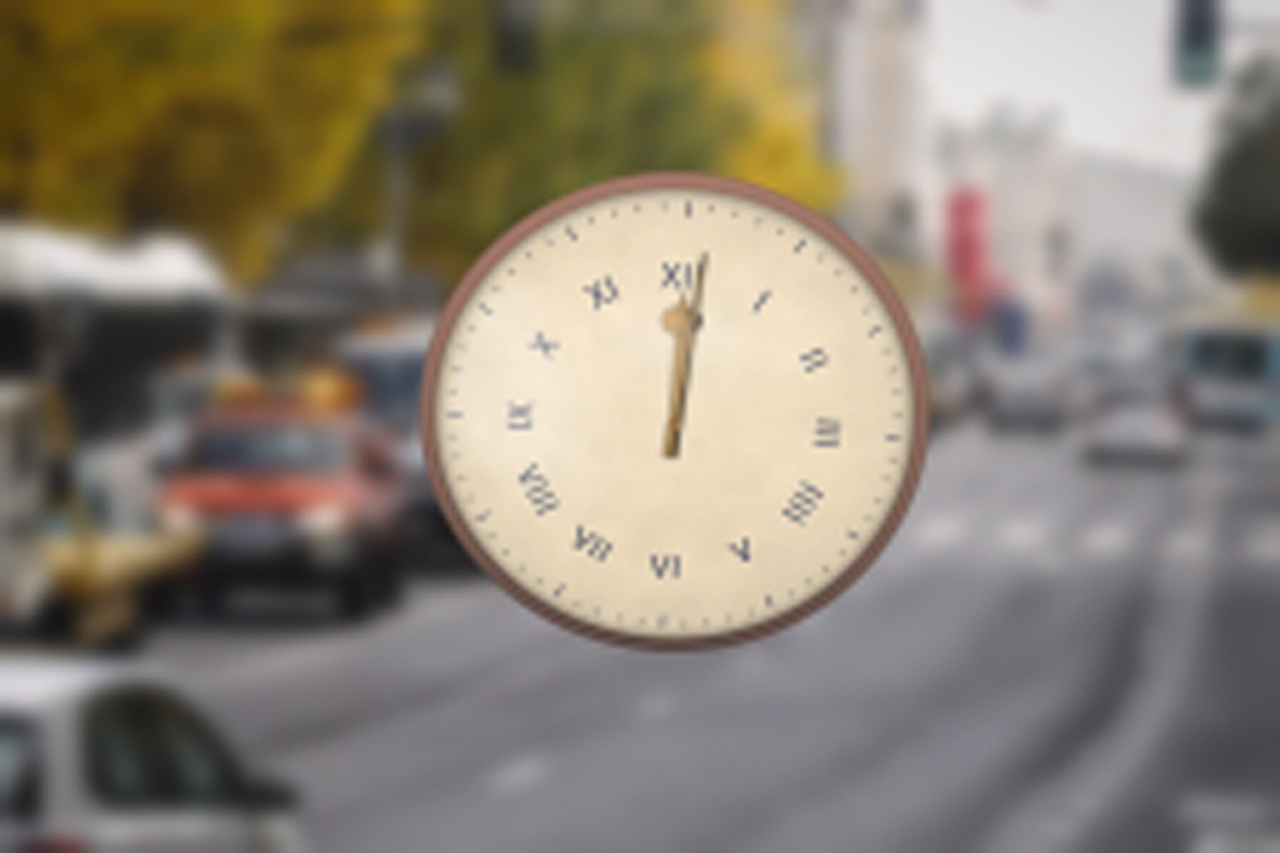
12:01
